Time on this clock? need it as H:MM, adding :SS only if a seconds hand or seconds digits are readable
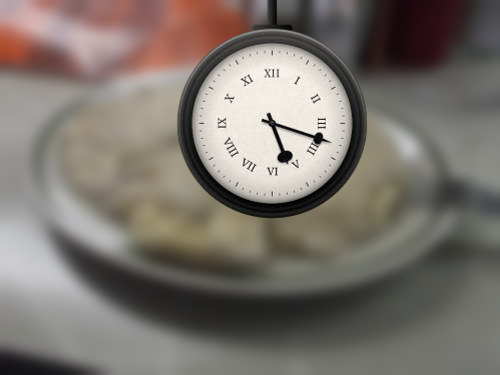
5:18
